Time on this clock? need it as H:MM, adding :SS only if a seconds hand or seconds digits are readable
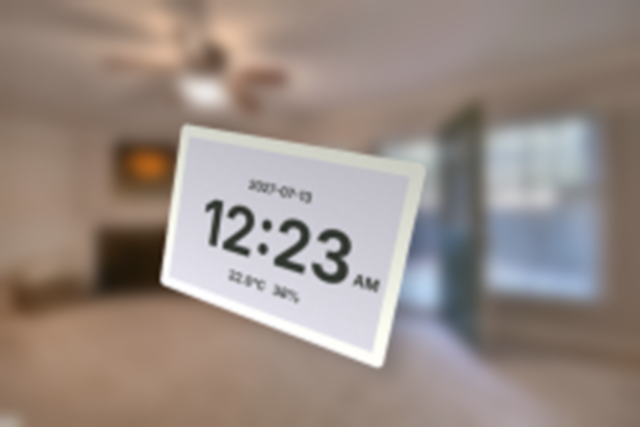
12:23
